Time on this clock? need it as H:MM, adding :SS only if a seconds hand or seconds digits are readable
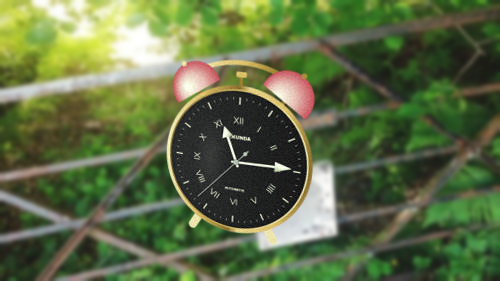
11:14:37
